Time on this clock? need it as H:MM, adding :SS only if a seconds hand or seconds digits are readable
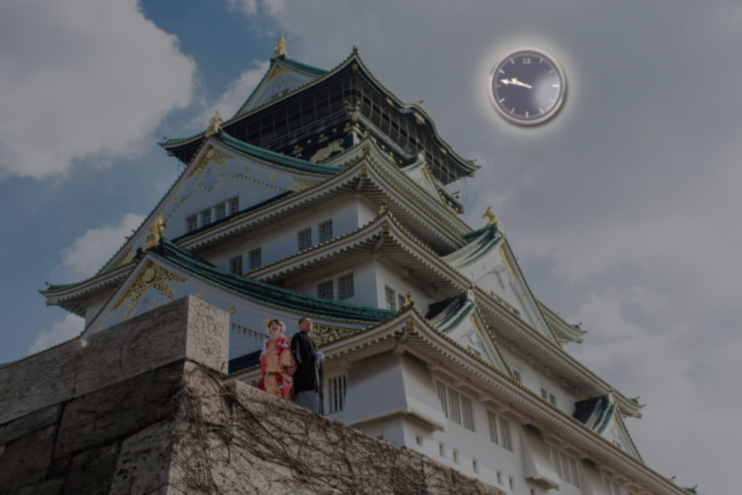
9:47
